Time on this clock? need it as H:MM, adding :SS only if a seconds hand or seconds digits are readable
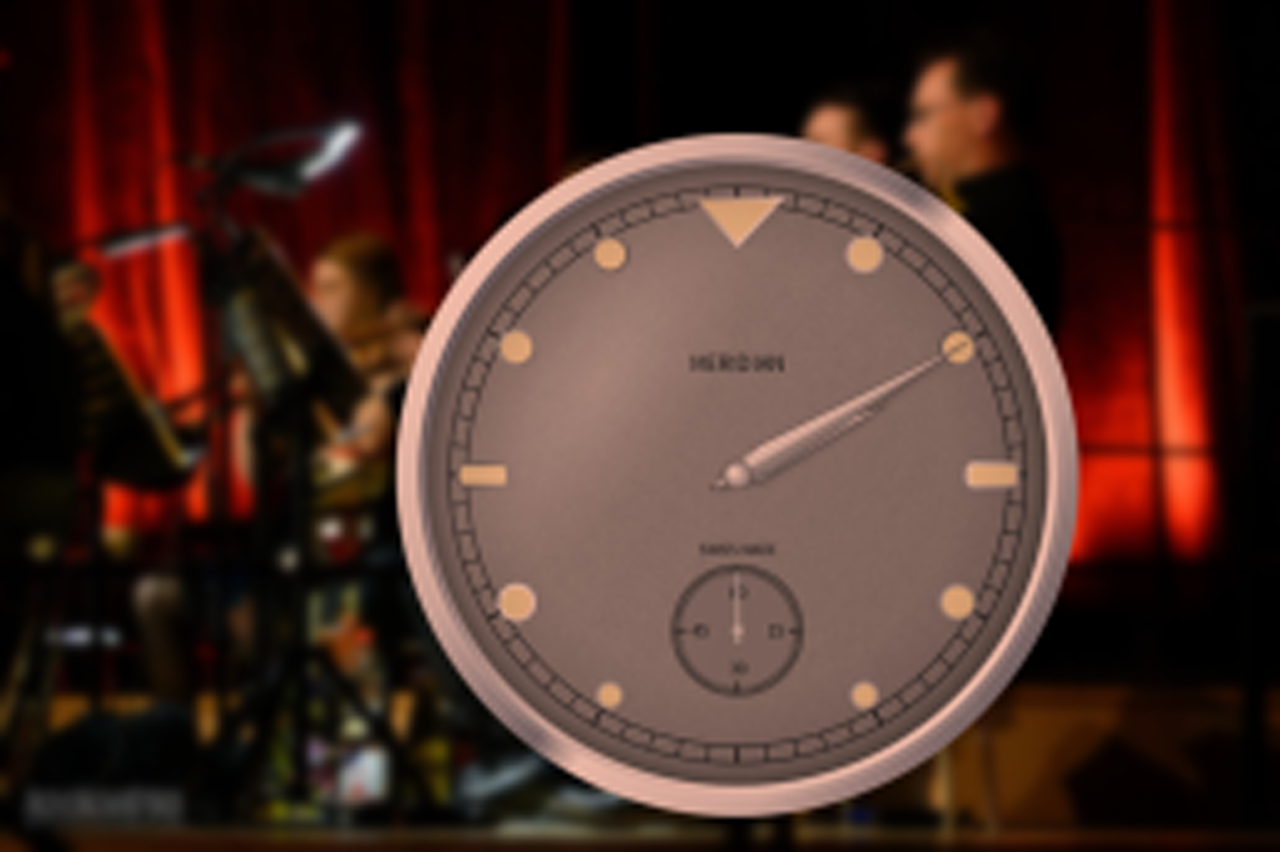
2:10
